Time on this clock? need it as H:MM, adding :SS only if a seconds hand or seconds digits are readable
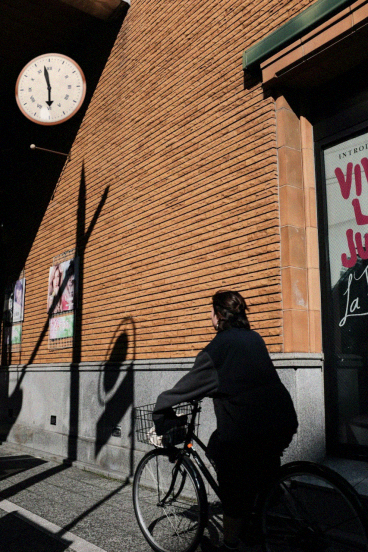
5:58
